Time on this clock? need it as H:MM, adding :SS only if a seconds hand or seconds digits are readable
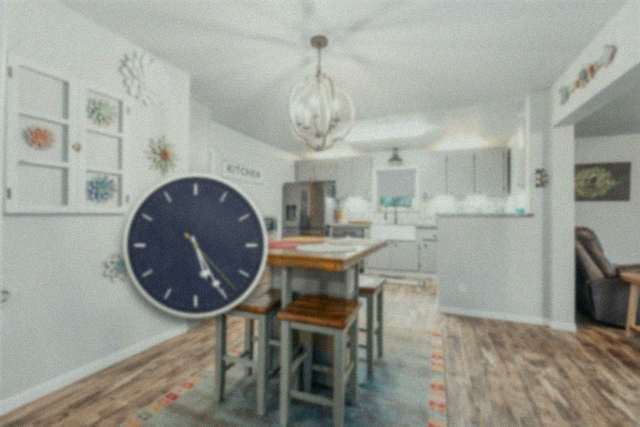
5:25:23
